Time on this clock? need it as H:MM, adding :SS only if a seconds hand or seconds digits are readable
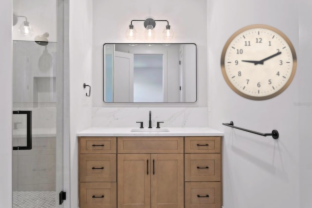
9:11
